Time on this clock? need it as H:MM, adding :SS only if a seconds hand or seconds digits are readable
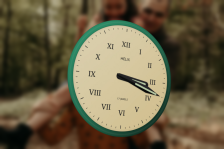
3:18
